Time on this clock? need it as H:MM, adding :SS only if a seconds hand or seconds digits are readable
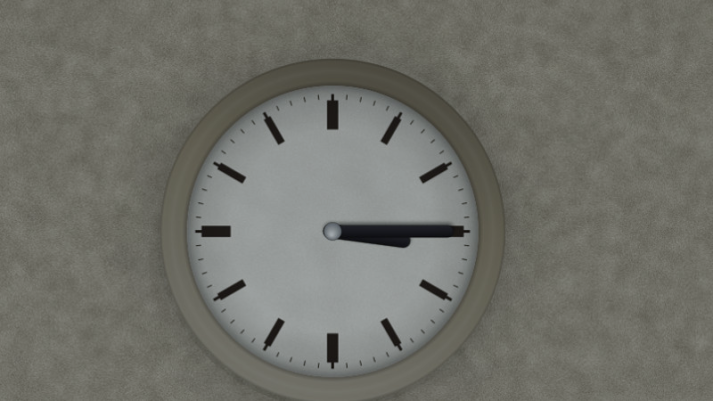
3:15
